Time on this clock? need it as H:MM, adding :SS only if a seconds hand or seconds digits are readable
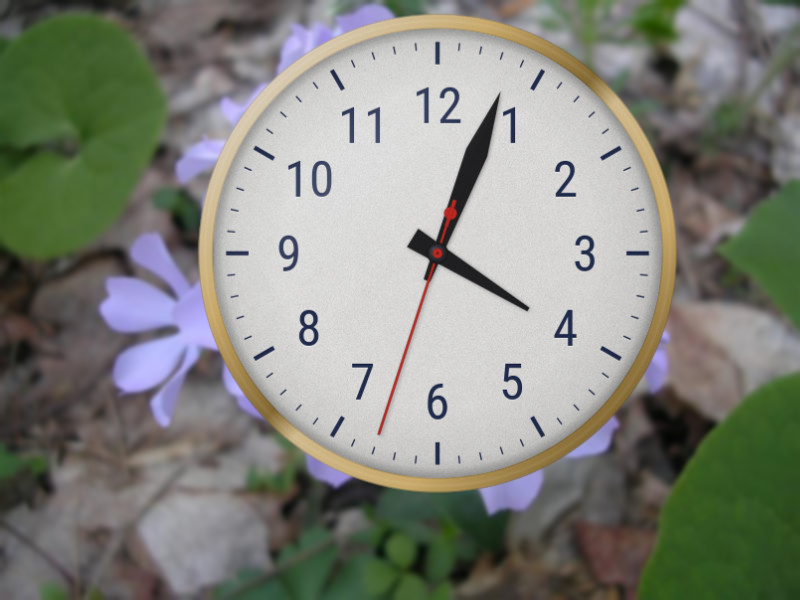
4:03:33
